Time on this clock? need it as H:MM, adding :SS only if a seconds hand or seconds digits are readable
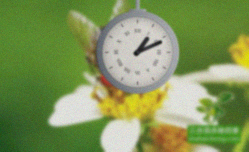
1:11
